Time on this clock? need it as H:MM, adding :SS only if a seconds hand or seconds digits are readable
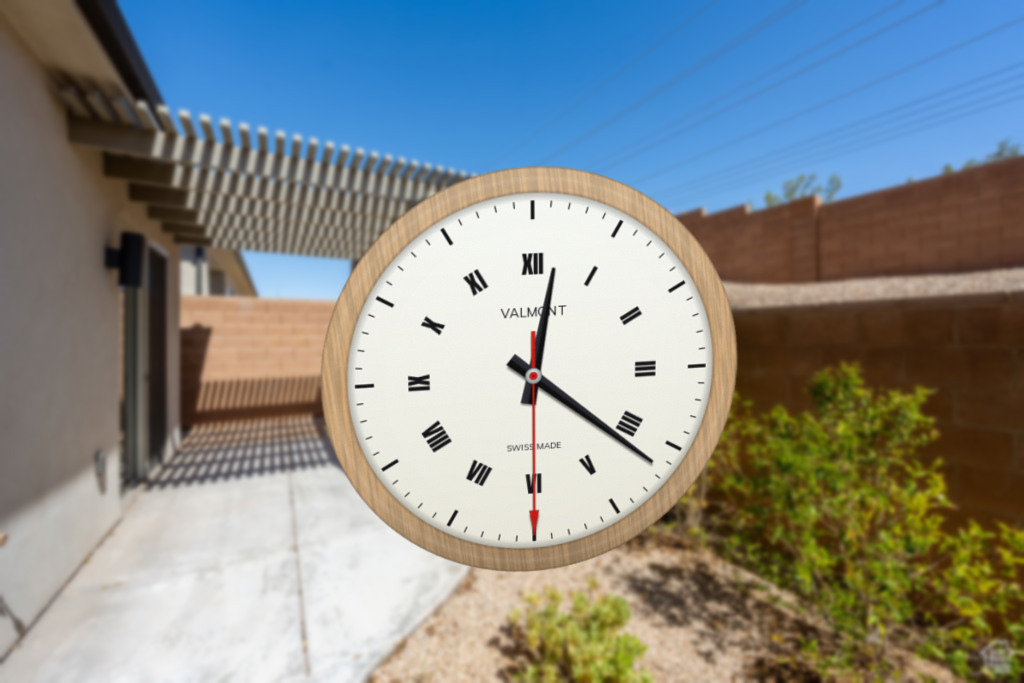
12:21:30
